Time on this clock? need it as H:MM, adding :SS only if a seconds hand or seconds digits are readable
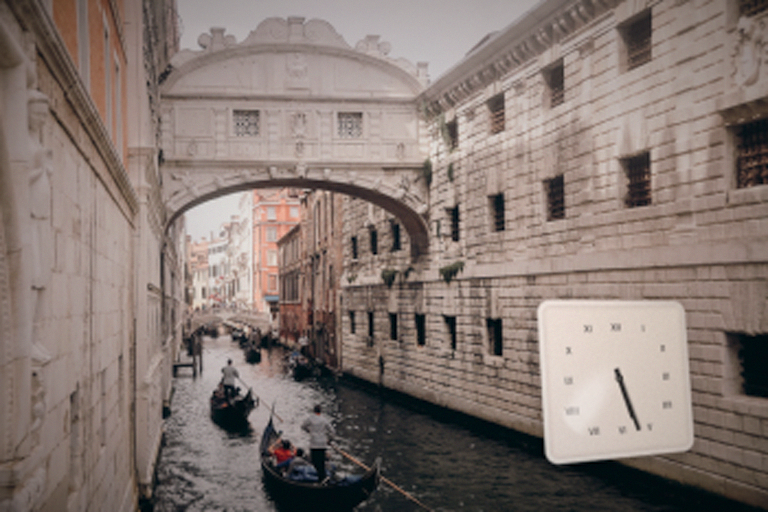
5:27
